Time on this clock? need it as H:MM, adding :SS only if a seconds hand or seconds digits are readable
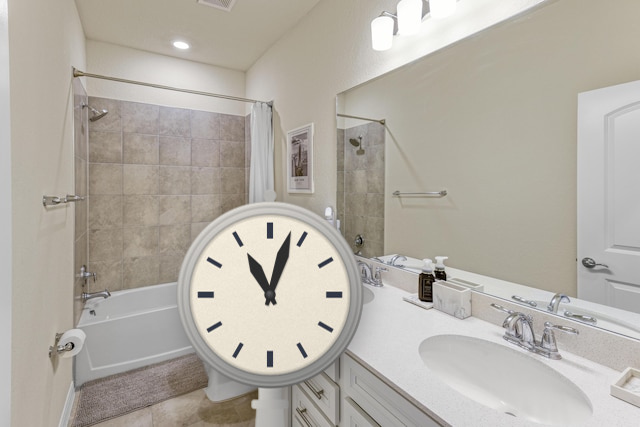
11:03
